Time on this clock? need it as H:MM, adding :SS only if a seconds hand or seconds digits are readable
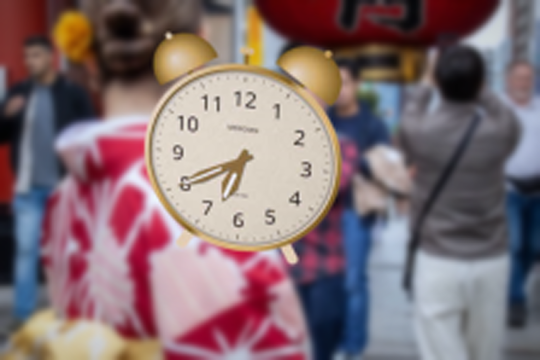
6:40
